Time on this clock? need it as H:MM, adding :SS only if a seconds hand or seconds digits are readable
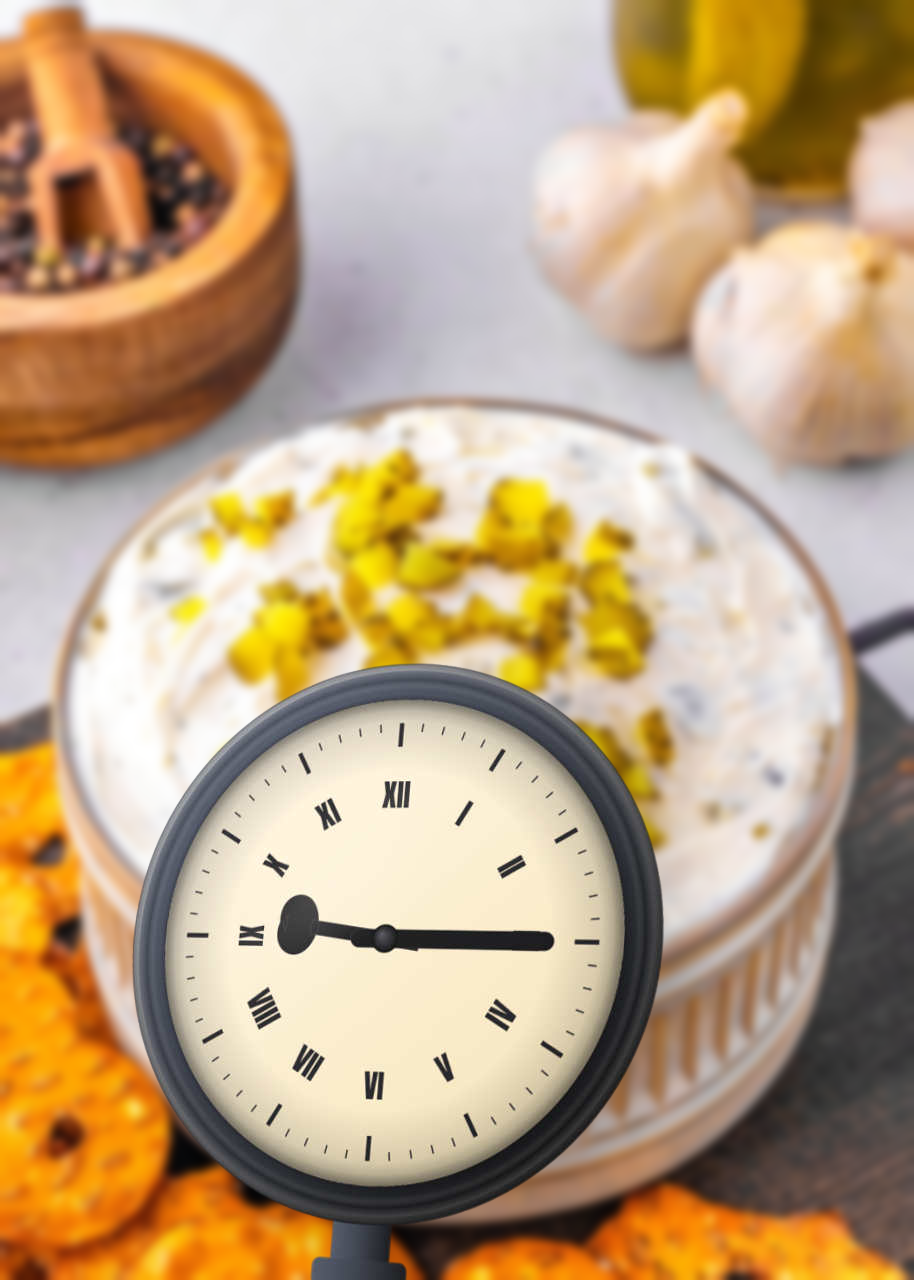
9:15
